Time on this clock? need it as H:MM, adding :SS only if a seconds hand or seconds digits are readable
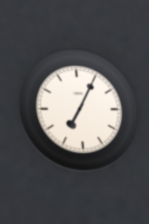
7:05
